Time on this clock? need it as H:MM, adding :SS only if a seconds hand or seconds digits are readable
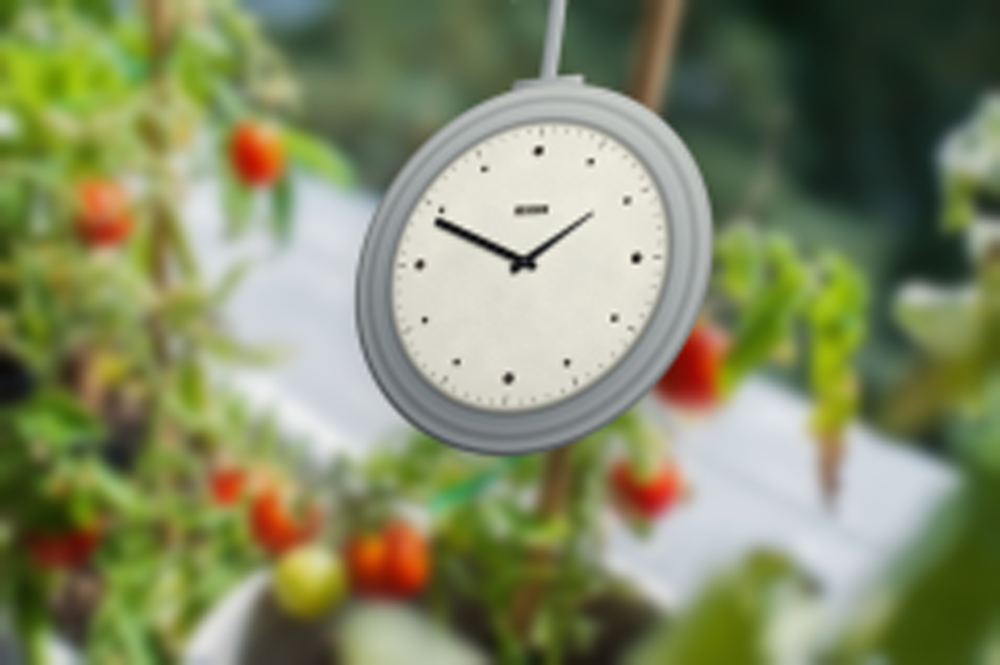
1:49
